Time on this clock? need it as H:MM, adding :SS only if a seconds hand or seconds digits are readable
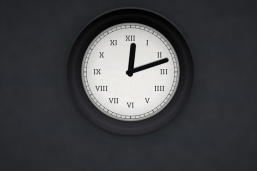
12:12
